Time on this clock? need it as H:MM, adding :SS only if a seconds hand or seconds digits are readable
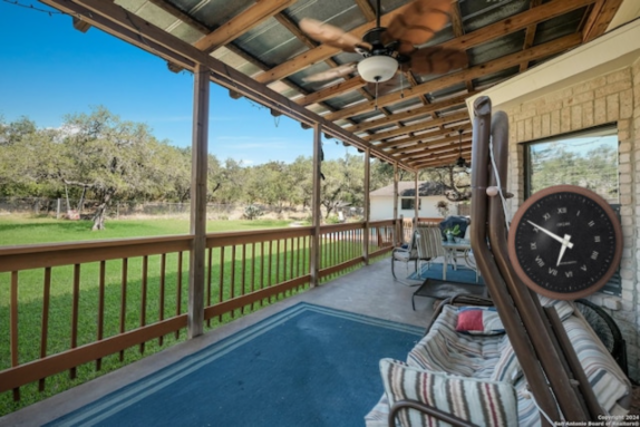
6:51
